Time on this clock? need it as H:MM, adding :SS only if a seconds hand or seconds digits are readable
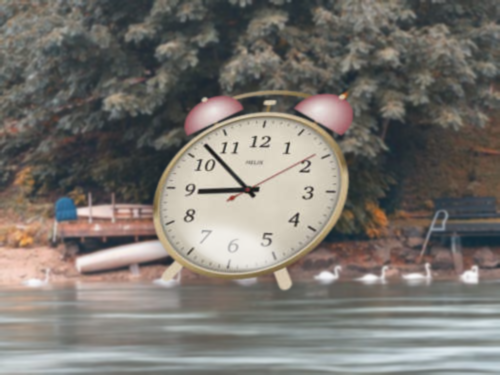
8:52:09
